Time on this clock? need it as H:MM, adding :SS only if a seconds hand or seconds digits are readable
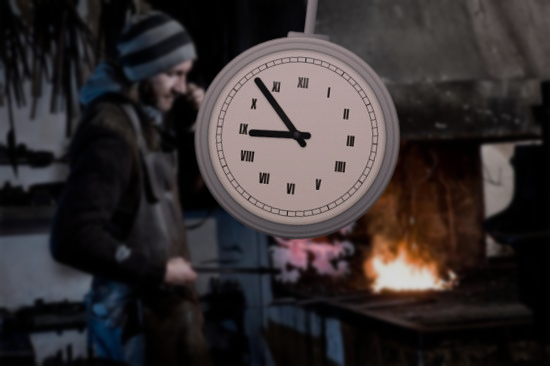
8:53
